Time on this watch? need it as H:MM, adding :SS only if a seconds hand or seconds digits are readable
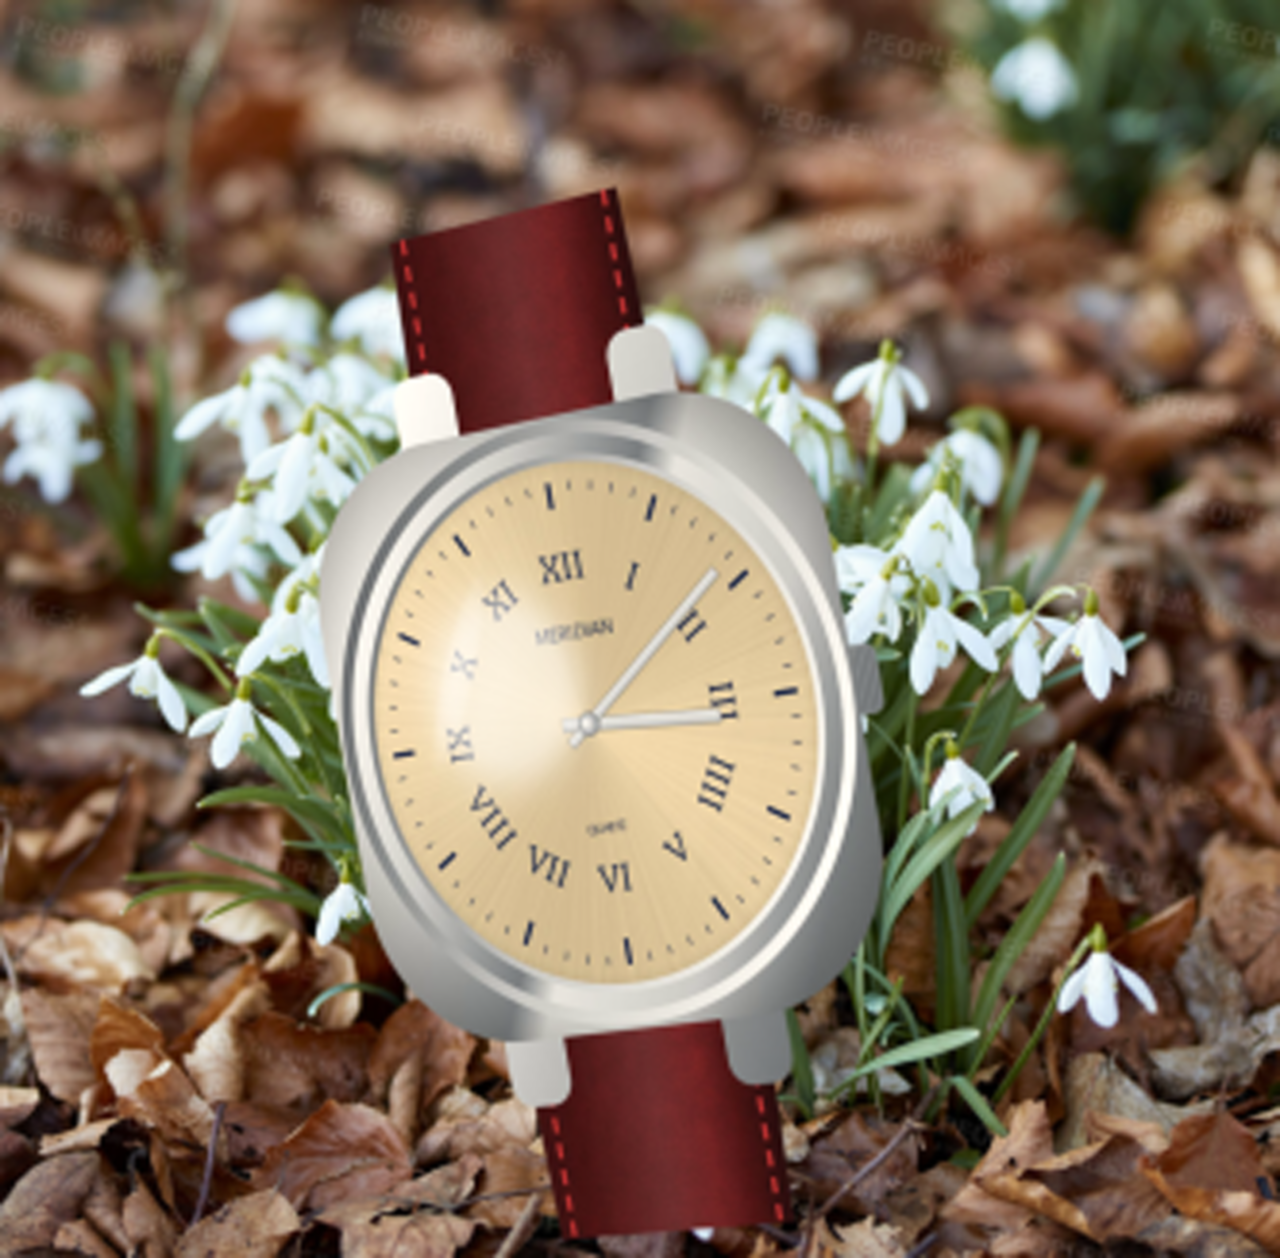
3:09
